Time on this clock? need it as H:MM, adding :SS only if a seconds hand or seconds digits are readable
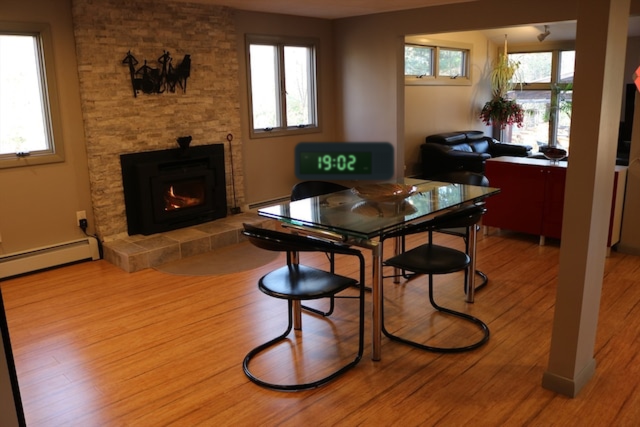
19:02
